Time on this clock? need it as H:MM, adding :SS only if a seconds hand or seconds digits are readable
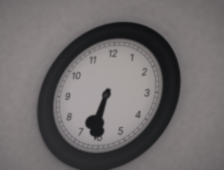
6:31
